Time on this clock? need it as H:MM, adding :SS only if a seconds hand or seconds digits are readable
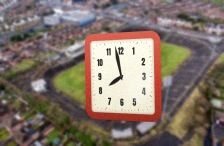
7:58
